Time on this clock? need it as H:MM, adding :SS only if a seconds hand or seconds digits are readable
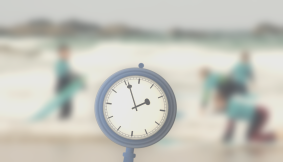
1:56
